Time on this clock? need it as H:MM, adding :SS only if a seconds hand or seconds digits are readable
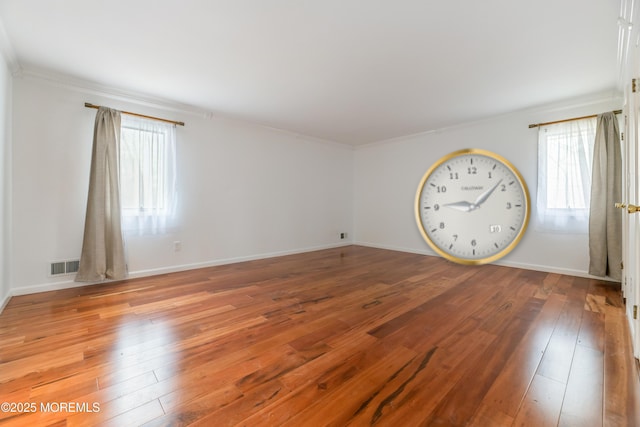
9:08
